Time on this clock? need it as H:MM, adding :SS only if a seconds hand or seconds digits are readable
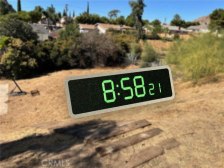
8:58:21
